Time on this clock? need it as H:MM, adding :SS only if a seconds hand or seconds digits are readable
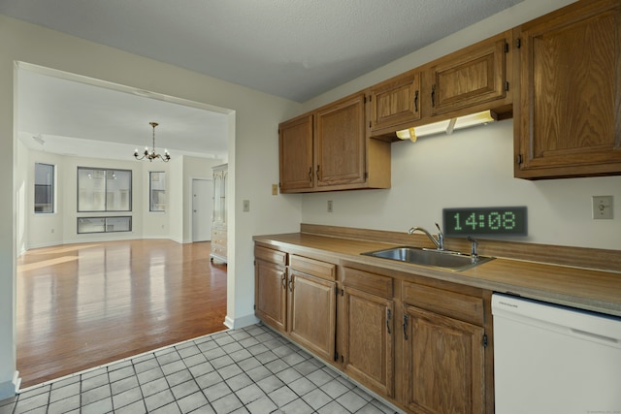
14:08
